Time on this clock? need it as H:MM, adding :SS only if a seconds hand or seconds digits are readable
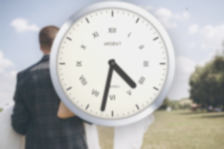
4:32
